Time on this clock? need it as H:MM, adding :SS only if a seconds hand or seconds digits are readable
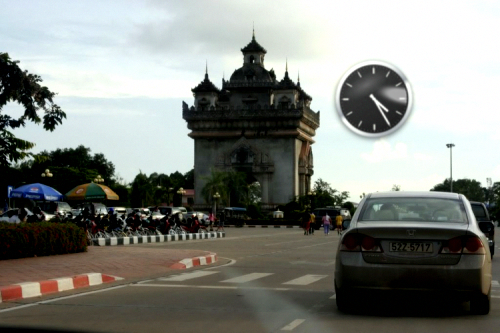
4:25
